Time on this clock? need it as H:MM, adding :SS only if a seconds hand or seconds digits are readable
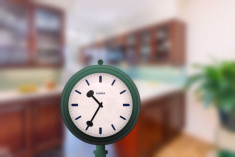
10:35
